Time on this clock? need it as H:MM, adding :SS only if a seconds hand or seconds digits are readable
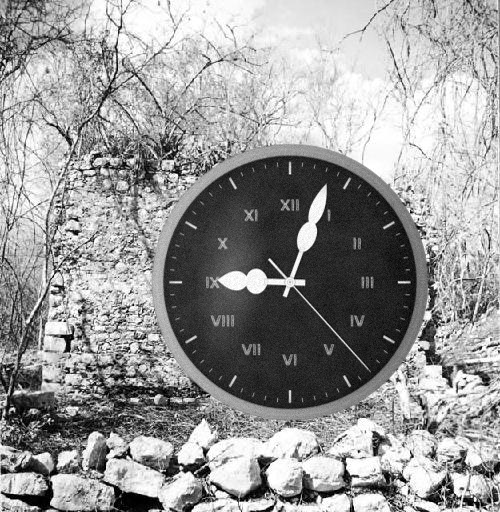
9:03:23
